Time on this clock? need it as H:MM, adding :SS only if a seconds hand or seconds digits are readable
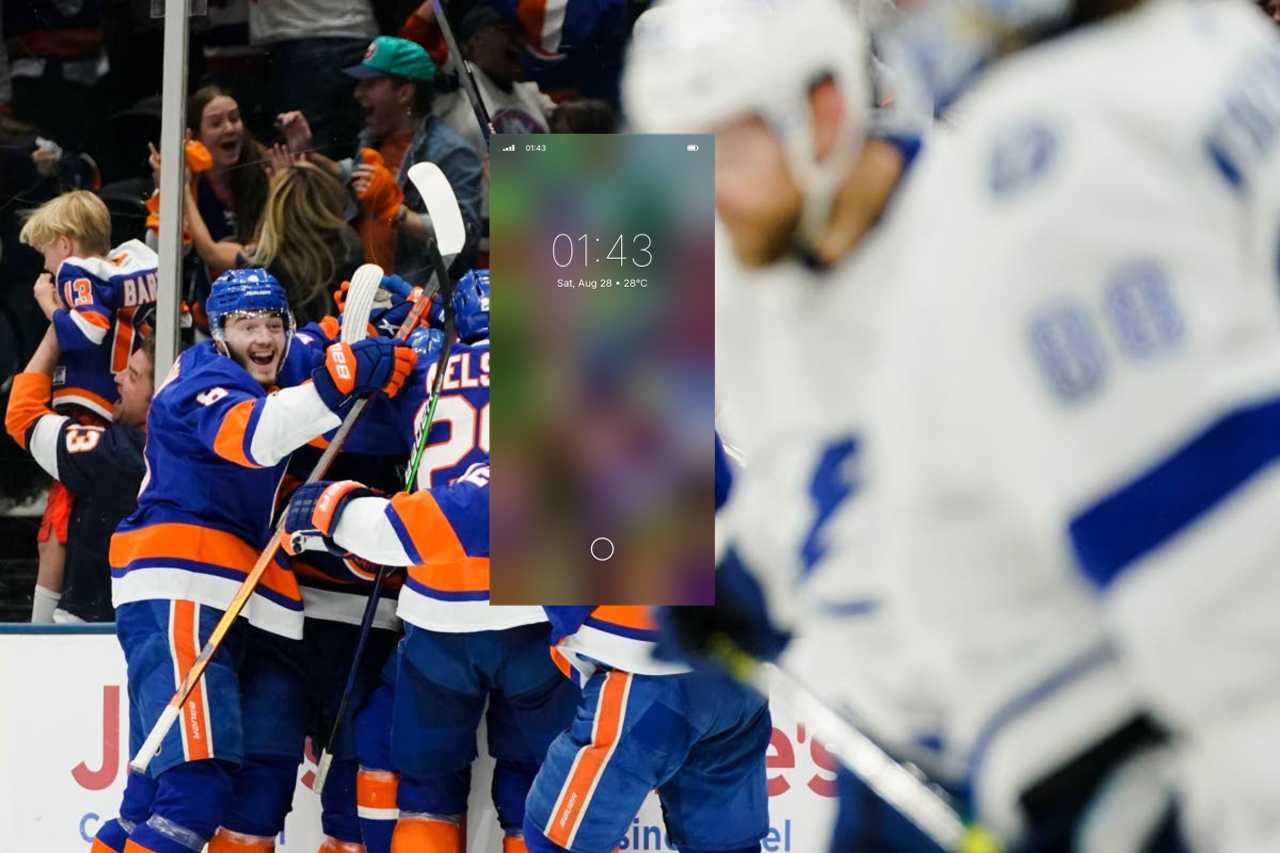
1:43
